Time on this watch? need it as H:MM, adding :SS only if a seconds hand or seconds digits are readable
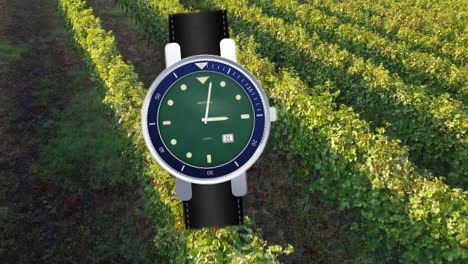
3:02
